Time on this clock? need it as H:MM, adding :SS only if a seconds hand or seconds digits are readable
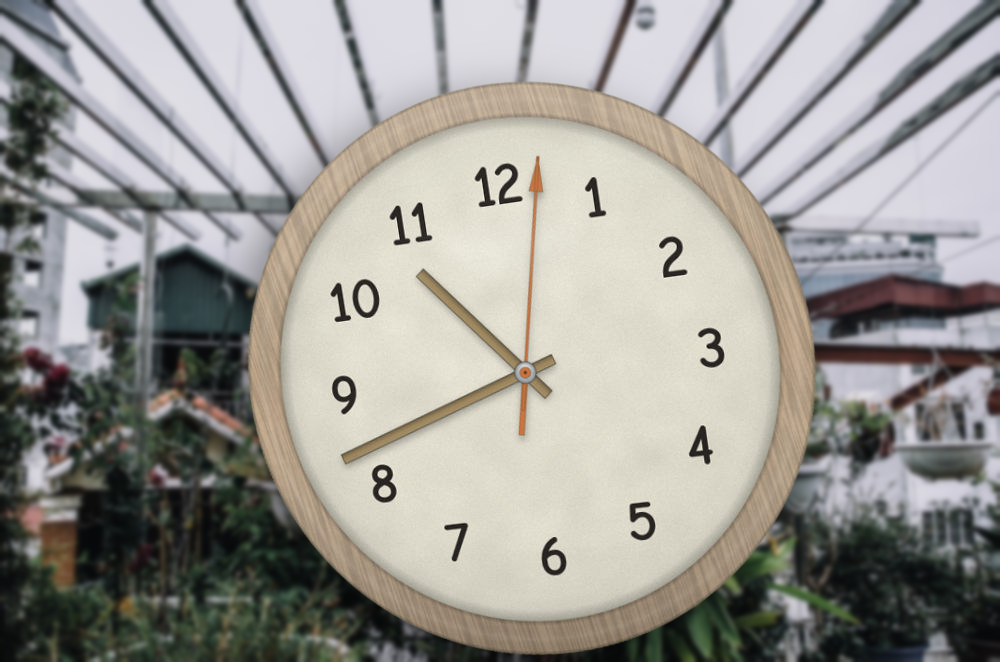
10:42:02
